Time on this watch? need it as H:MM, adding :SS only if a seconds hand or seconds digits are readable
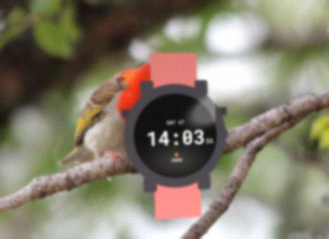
14:03
